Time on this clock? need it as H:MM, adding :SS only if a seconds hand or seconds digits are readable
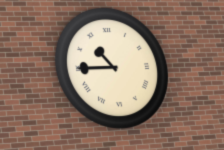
10:45
